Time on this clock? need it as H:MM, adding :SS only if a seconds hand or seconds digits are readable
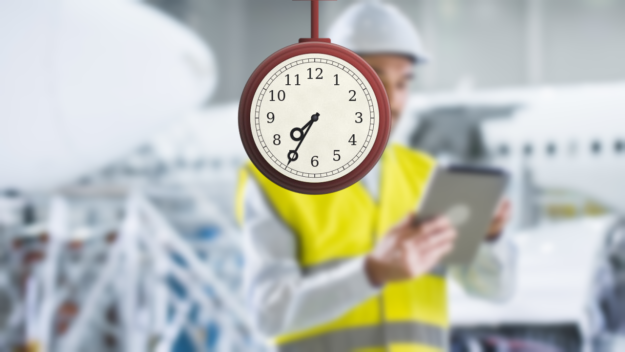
7:35
